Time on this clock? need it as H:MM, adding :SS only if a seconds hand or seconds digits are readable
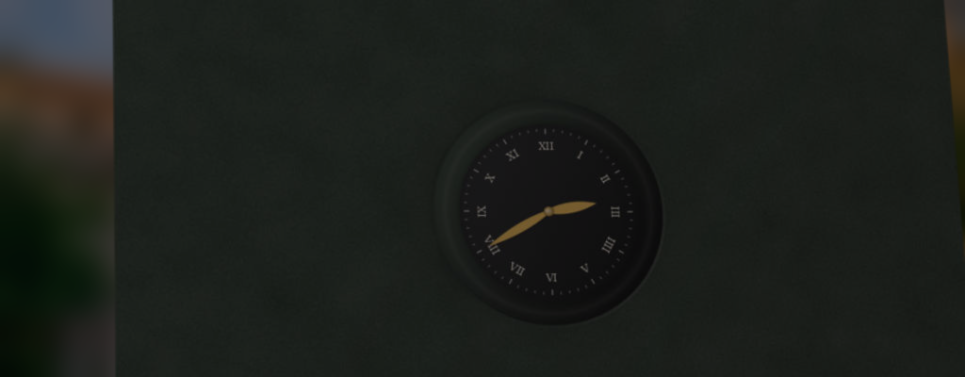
2:40
